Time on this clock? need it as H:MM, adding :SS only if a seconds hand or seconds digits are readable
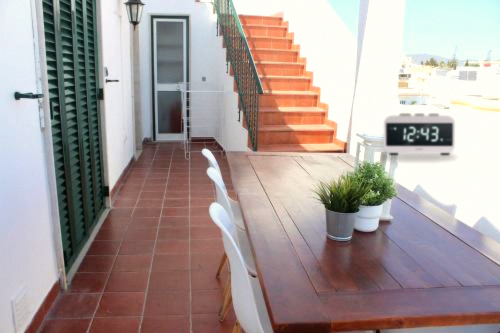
12:43
